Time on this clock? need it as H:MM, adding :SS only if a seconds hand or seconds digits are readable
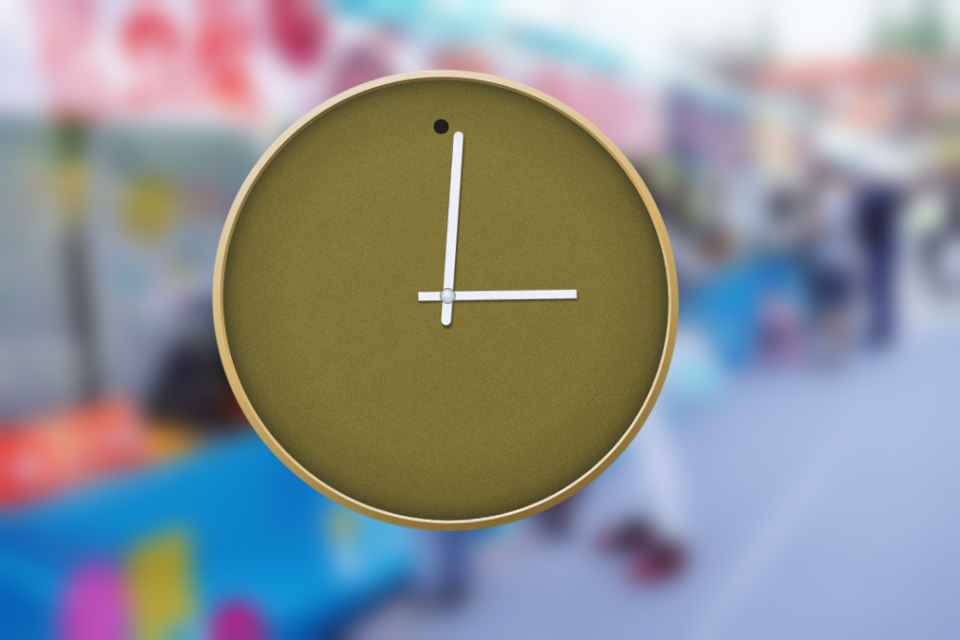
3:01
